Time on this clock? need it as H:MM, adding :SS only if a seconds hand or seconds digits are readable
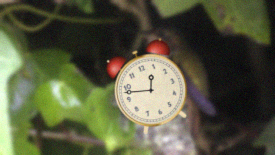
12:48
